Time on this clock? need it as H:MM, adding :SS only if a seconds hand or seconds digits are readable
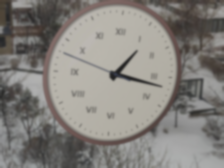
1:16:48
